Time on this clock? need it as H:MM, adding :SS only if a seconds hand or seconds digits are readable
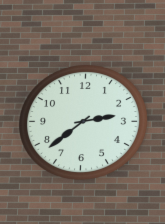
2:38
